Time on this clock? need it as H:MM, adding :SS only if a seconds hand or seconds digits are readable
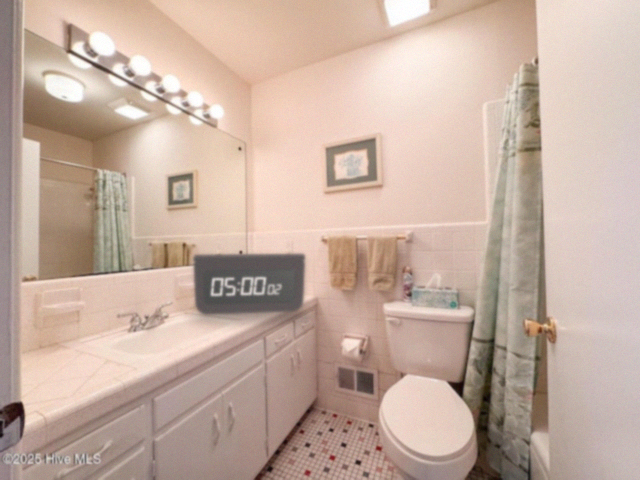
5:00
